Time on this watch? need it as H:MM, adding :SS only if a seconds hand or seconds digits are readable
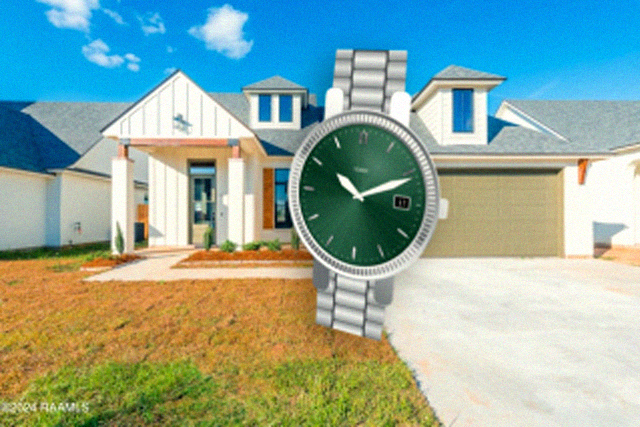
10:11
